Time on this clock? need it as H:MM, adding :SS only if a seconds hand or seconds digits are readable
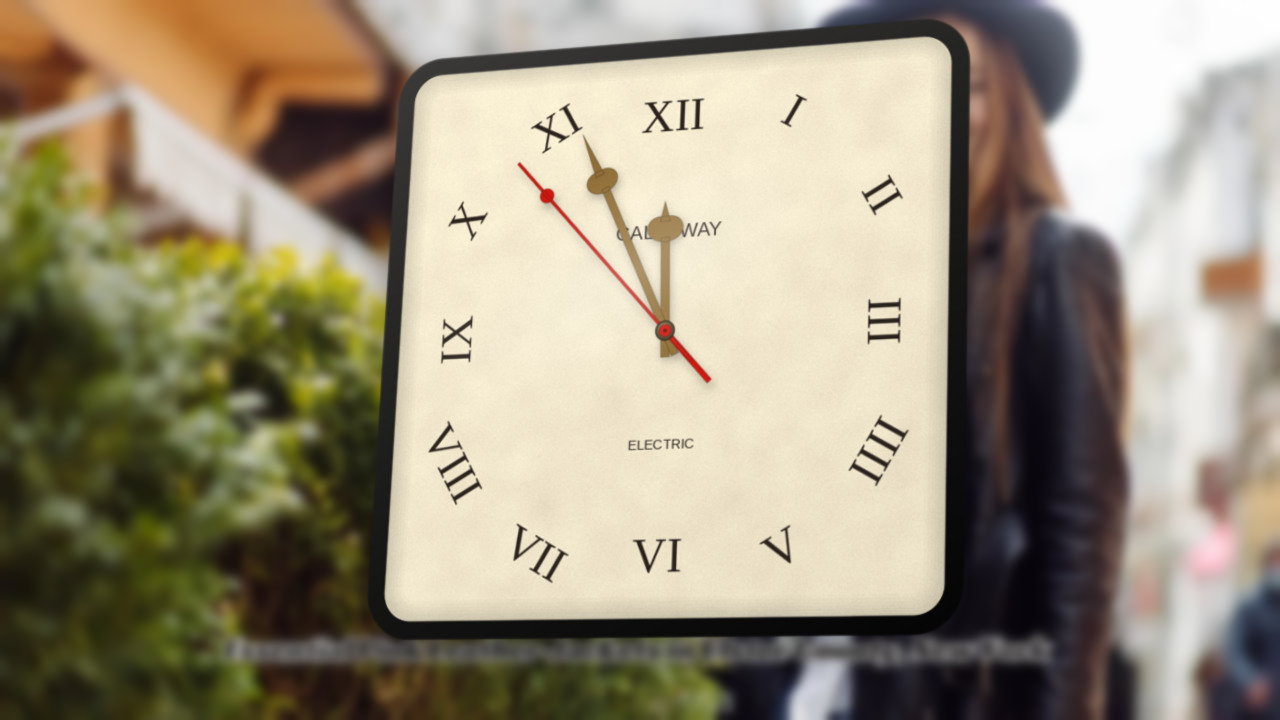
11:55:53
